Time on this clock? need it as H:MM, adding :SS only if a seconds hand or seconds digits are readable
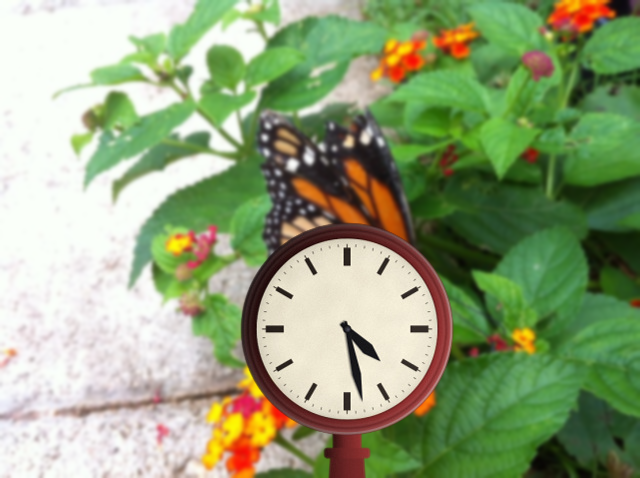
4:28
